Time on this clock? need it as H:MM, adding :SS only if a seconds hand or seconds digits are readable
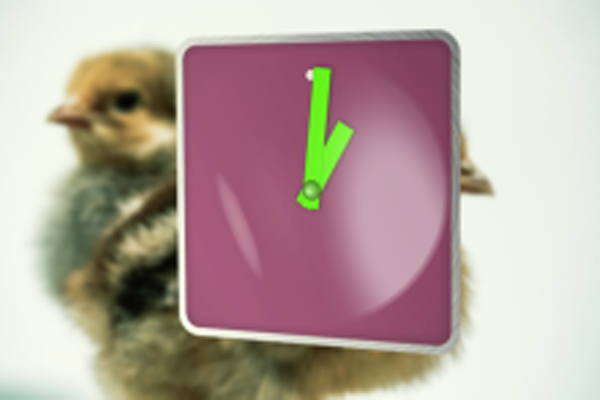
1:01
